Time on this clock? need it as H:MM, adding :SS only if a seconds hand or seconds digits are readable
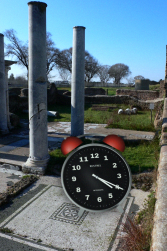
4:20
